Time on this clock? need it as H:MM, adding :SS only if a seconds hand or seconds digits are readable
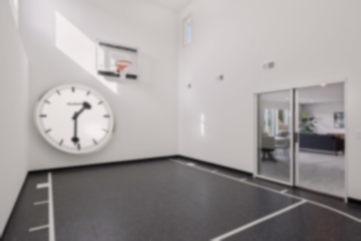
1:31
